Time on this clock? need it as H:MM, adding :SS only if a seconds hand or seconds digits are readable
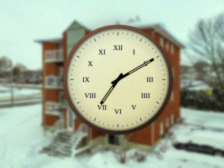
7:10
